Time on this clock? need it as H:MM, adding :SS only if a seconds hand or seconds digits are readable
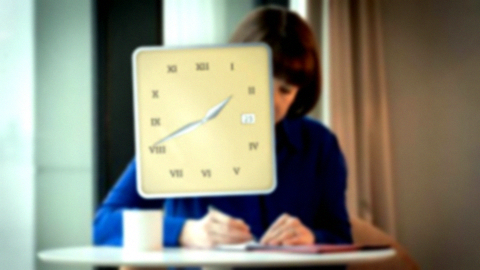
1:41
